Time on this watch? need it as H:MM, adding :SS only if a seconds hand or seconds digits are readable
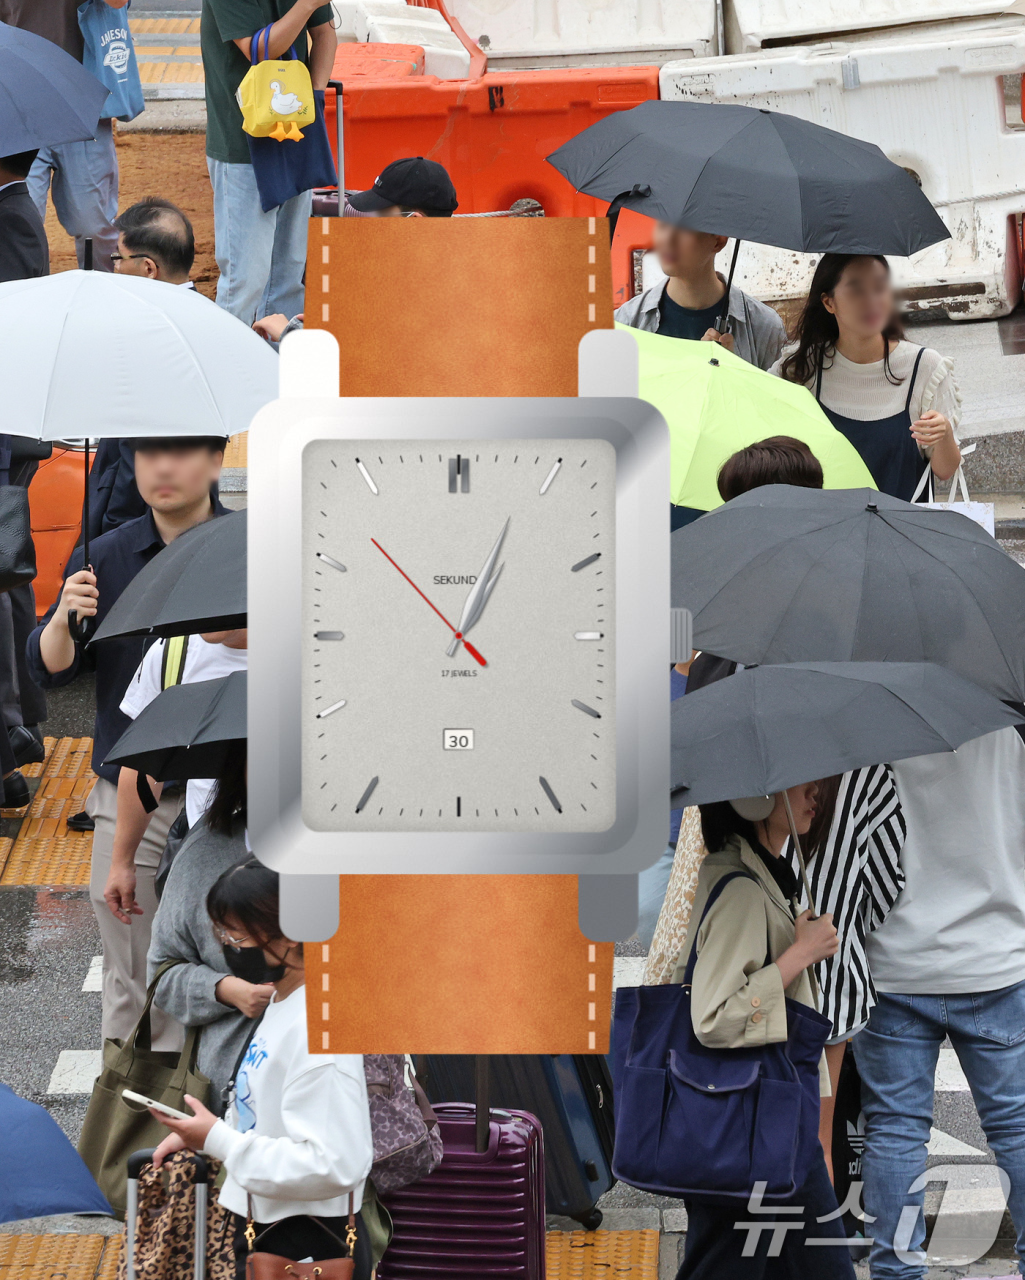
1:03:53
